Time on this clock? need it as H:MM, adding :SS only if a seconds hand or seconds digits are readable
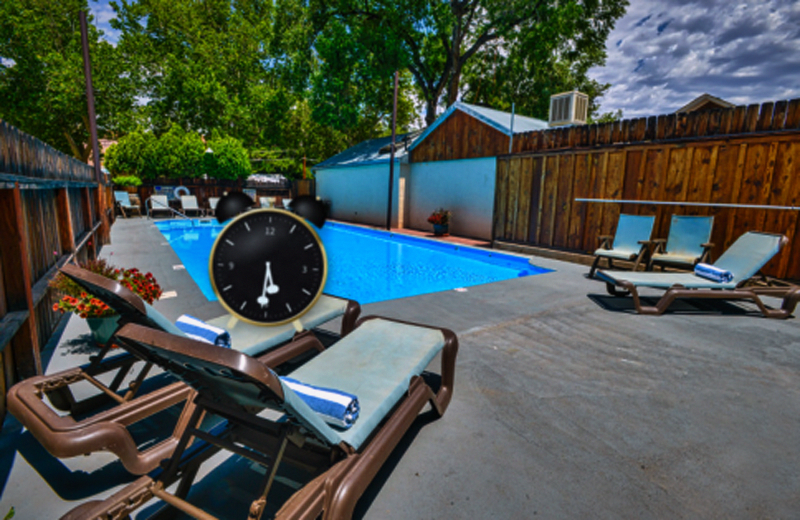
5:31
